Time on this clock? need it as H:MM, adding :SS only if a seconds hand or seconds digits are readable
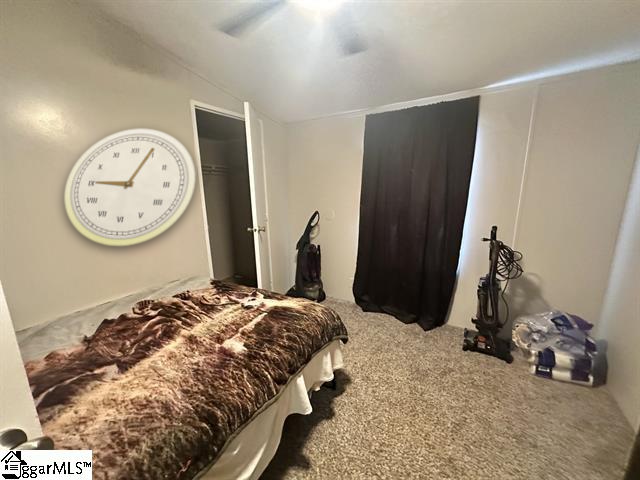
9:04
